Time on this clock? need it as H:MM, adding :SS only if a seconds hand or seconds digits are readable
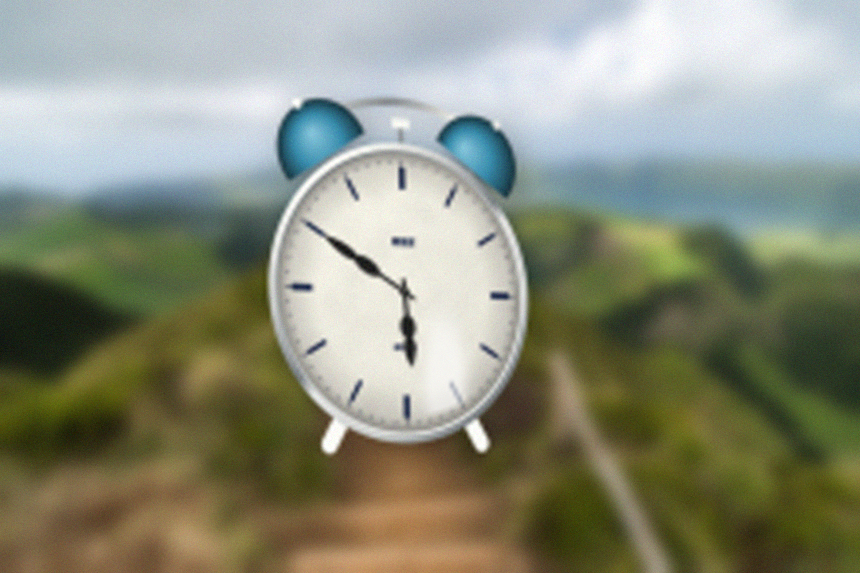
5:50
